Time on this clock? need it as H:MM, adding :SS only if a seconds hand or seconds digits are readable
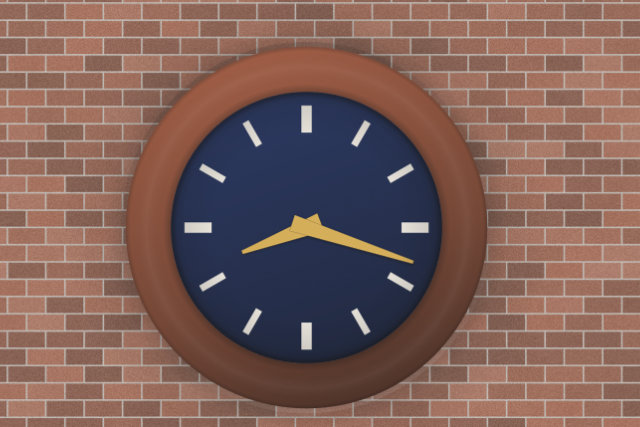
8:18
